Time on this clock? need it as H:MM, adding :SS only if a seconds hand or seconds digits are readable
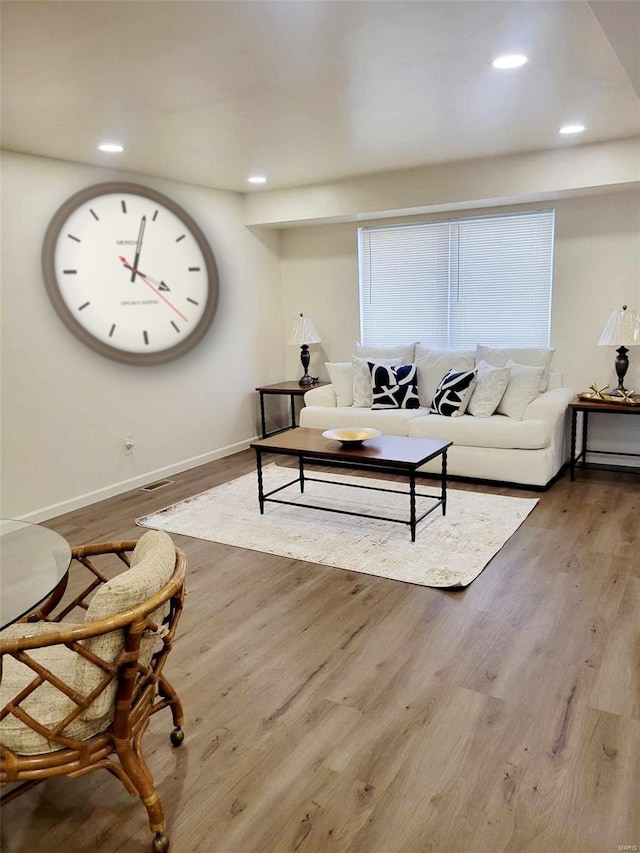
4:03:23
